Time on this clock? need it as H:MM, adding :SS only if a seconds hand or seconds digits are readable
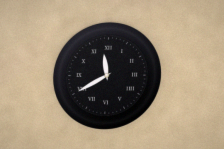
11:40
